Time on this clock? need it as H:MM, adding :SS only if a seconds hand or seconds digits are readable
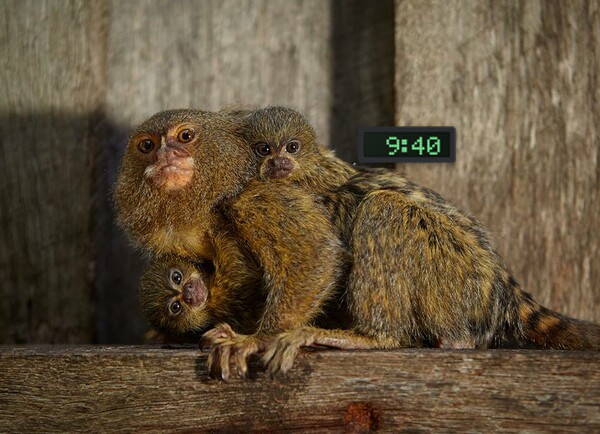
9:40
